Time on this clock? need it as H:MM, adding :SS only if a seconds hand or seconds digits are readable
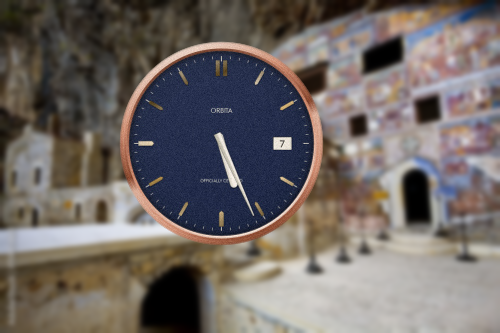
5:26
